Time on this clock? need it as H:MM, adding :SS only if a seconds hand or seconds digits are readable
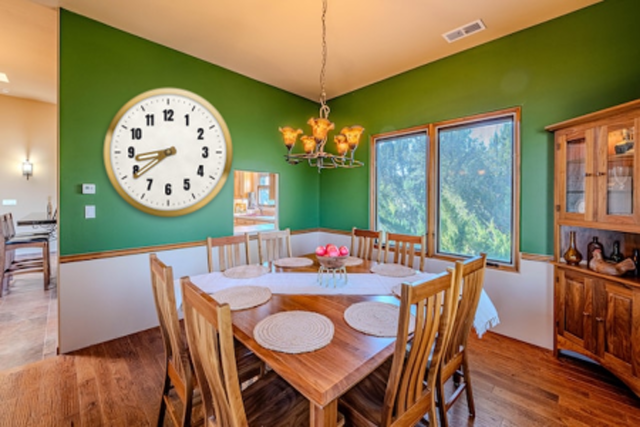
8:39
